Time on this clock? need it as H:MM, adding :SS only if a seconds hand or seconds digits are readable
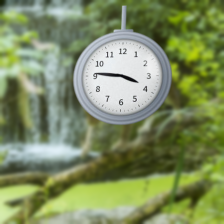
3:46
